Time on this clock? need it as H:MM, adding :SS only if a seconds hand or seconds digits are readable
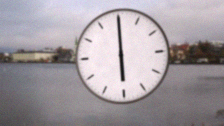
6:00
